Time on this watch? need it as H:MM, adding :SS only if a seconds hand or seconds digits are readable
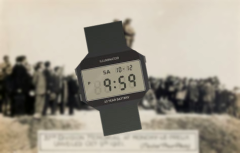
9:59
